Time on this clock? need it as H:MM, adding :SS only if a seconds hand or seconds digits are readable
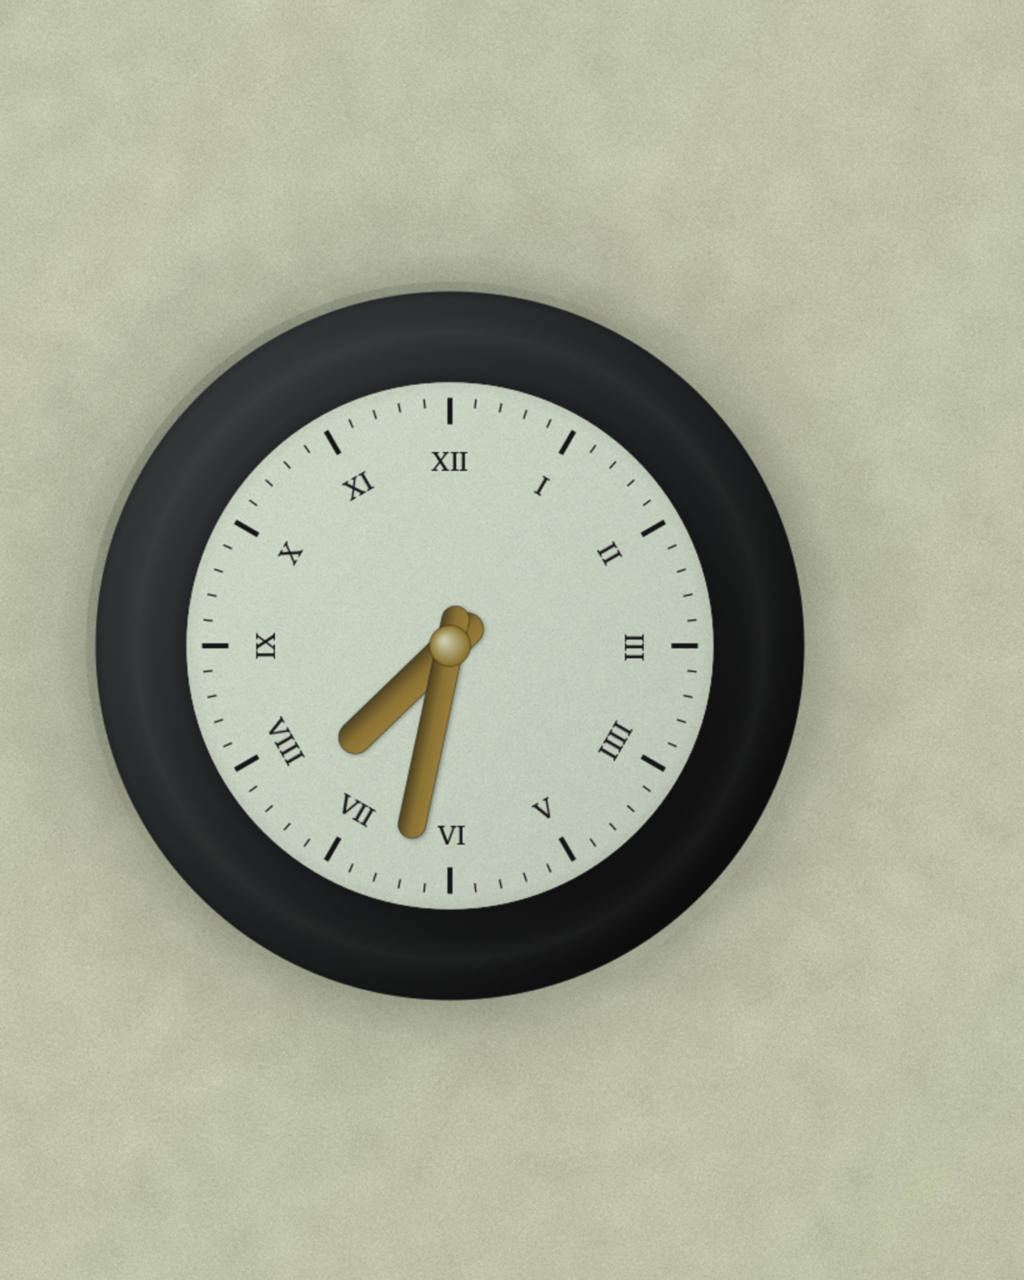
7:32
